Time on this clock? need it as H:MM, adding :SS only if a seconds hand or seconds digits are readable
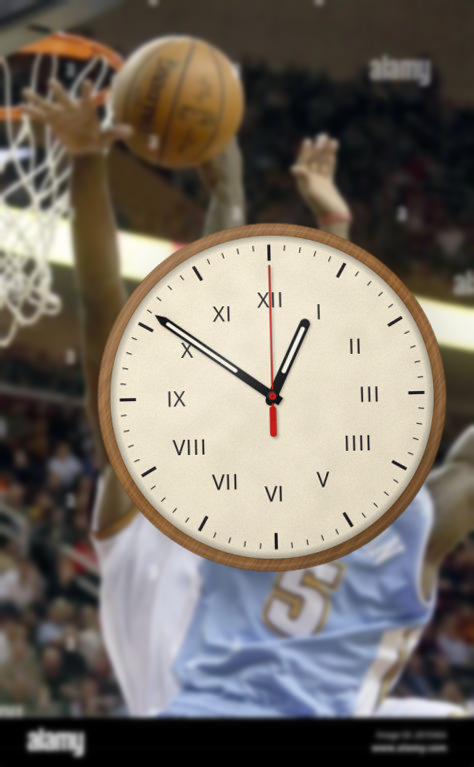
12:51:00
